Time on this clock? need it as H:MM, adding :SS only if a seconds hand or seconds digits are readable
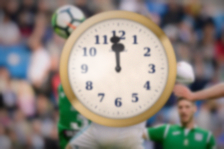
11:59
